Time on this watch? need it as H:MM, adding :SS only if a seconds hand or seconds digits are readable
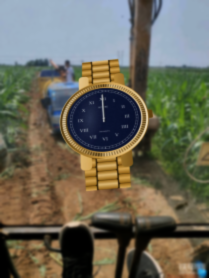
12:00
